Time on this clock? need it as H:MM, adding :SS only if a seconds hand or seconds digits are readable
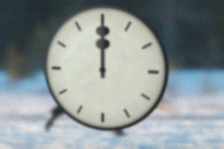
12:00
